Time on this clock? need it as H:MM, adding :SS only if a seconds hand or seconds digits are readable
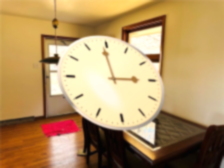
2:59
